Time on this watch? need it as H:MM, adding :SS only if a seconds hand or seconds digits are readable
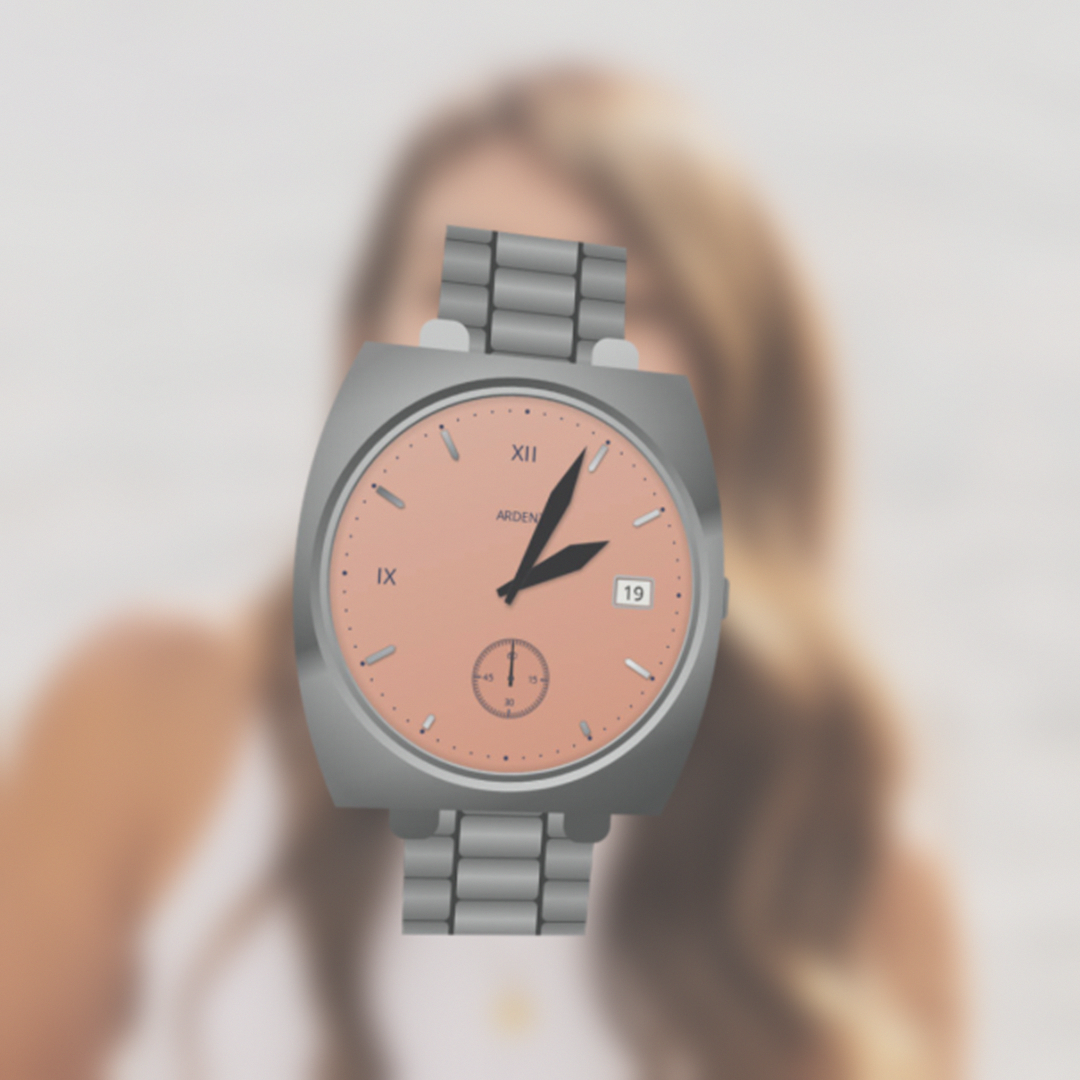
2:04
